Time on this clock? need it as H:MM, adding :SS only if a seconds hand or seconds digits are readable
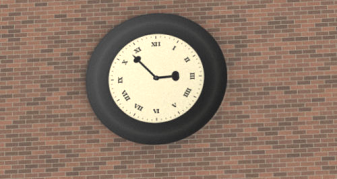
2:53
